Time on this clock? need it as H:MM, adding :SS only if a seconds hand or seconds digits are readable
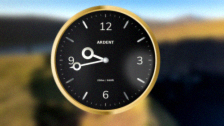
9:43
